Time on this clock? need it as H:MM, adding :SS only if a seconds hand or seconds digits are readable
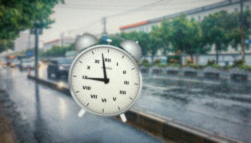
8:58
